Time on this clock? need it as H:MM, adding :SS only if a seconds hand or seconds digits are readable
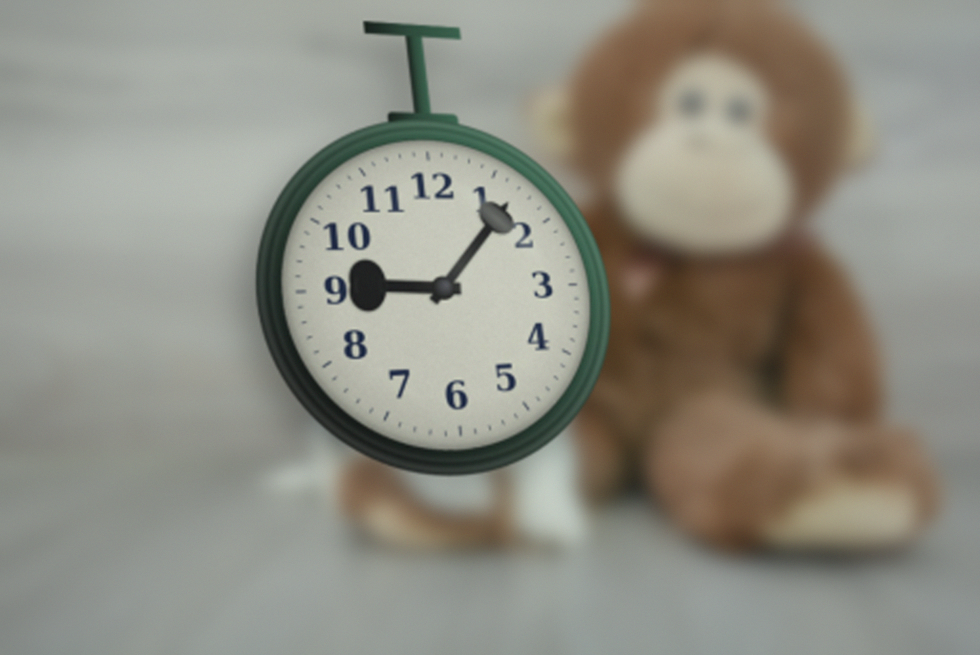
9:07
